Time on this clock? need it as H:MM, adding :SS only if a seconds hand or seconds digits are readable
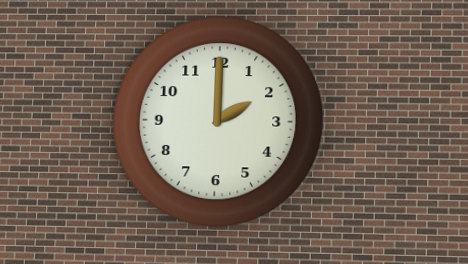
2:00
